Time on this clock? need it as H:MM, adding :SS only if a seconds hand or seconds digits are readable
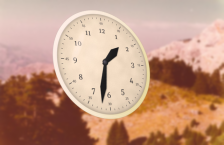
1:32
